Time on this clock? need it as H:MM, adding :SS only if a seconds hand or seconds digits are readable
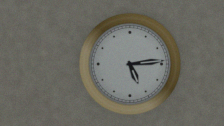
5:14
